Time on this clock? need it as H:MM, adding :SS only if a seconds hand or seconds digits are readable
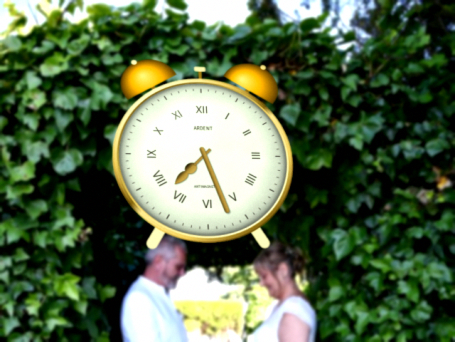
7:27
